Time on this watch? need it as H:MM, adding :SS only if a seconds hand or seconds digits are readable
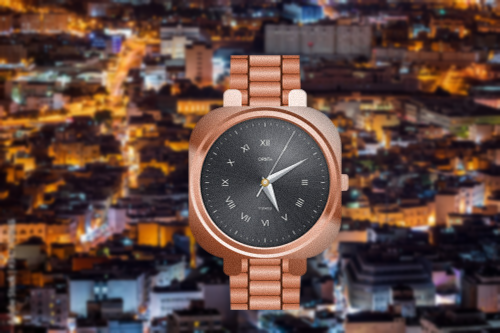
5:10:05
